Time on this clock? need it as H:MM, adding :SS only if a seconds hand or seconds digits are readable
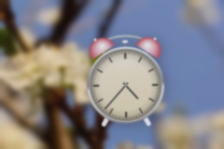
4:37
